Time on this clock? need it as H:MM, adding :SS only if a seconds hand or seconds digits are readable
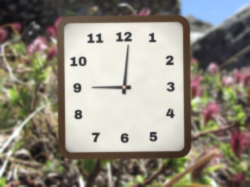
9:01
